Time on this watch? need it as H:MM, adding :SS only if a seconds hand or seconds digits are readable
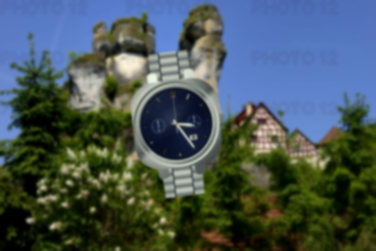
3:25
